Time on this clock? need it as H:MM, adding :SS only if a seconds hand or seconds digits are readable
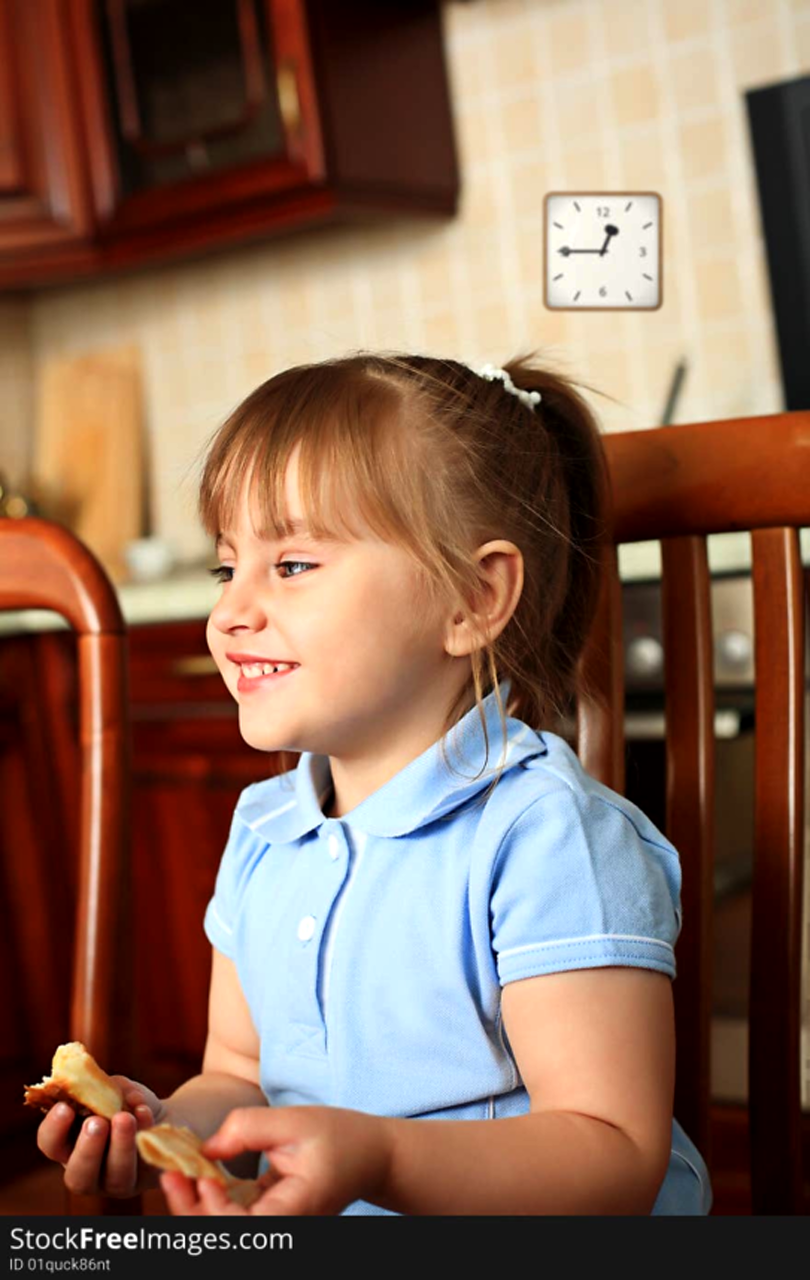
12:45
